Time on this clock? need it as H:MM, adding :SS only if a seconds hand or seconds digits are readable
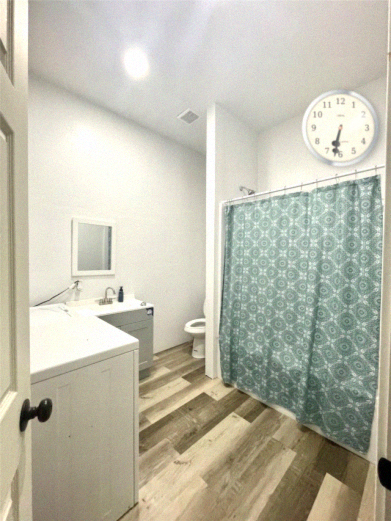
6:32
